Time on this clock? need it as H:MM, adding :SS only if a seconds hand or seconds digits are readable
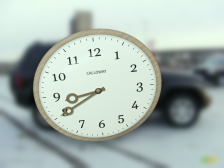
8:40
